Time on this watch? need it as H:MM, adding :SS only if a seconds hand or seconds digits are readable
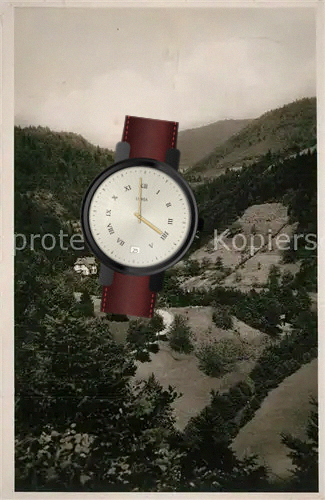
3:59
